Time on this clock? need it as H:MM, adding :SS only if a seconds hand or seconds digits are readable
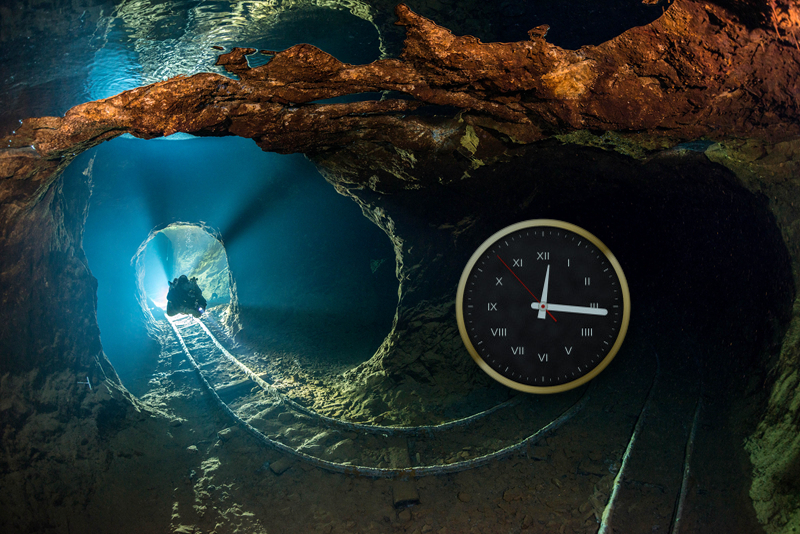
12:15:53
